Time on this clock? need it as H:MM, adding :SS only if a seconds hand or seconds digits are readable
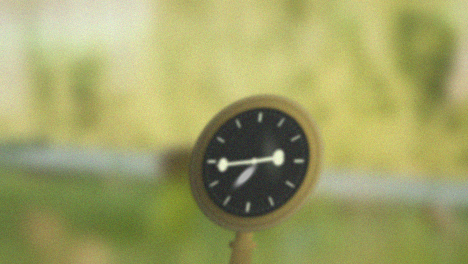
2:44
